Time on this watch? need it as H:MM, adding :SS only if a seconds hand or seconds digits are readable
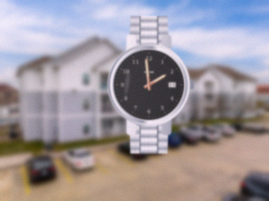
1:59
